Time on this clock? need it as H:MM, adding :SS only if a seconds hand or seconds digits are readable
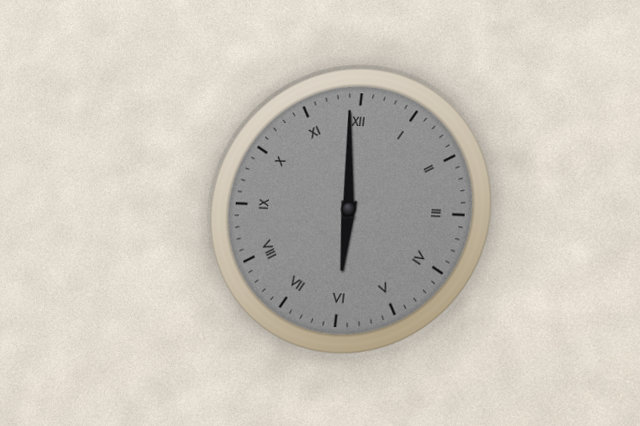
5:59
